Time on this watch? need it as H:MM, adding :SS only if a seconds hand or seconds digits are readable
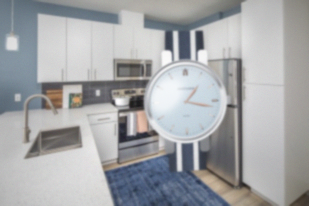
1:17
